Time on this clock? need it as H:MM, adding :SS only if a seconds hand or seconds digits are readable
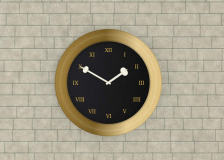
1:50
